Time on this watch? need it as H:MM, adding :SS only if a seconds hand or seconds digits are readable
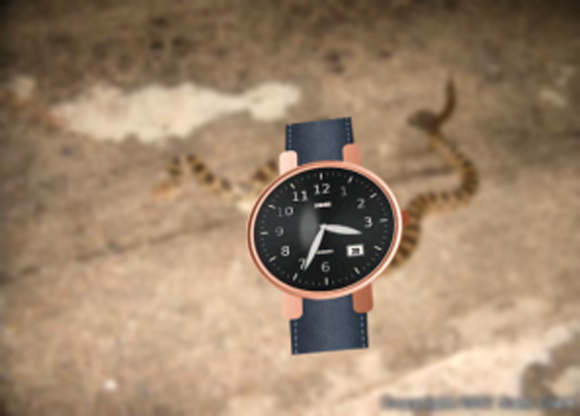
3:34
